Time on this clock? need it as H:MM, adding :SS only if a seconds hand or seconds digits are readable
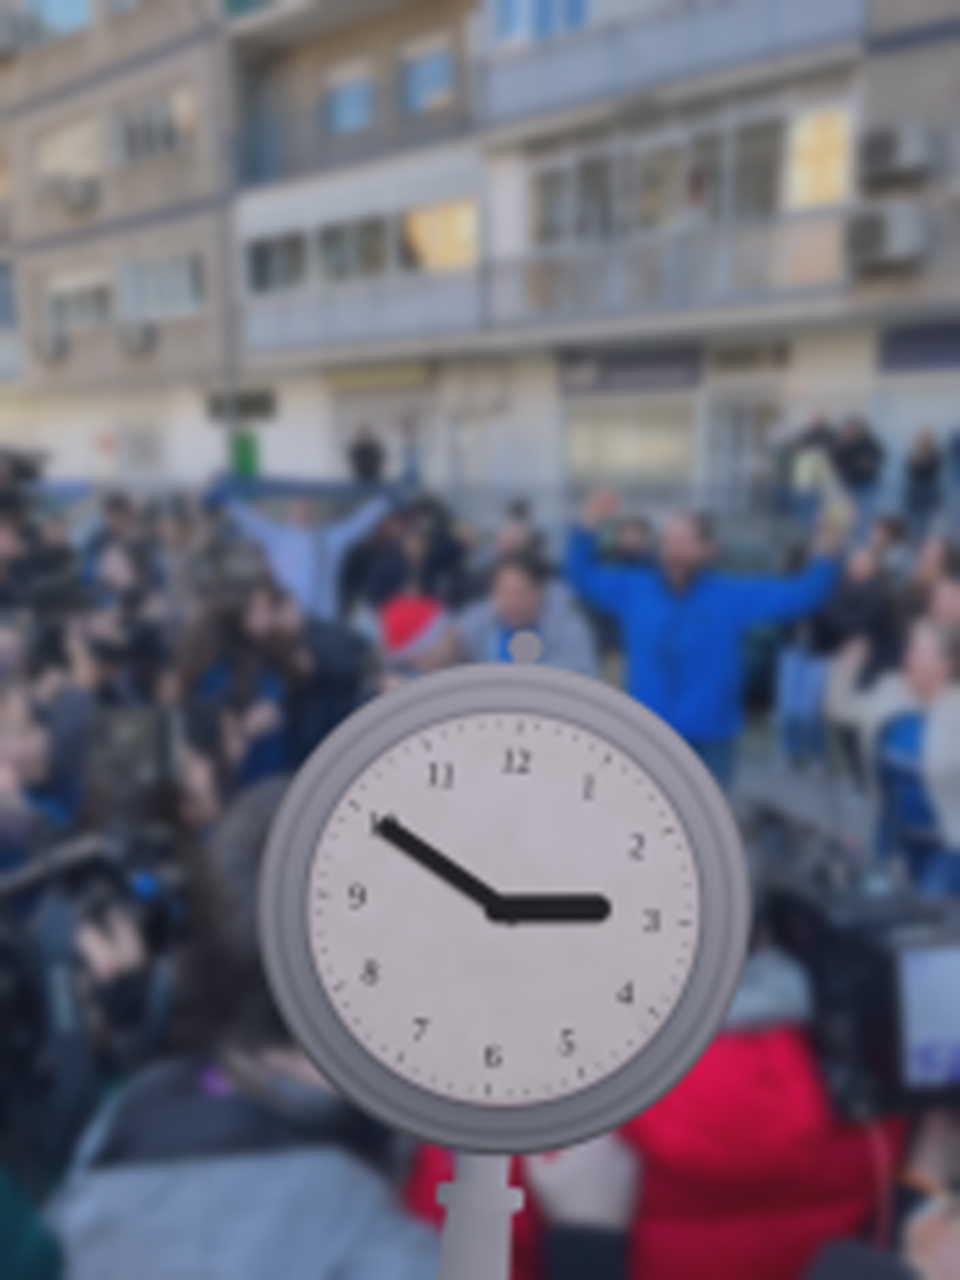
2:50
